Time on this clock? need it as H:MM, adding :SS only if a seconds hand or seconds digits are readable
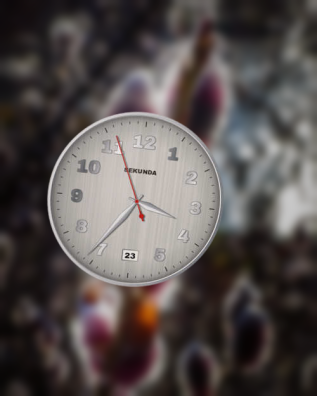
3:35:56
